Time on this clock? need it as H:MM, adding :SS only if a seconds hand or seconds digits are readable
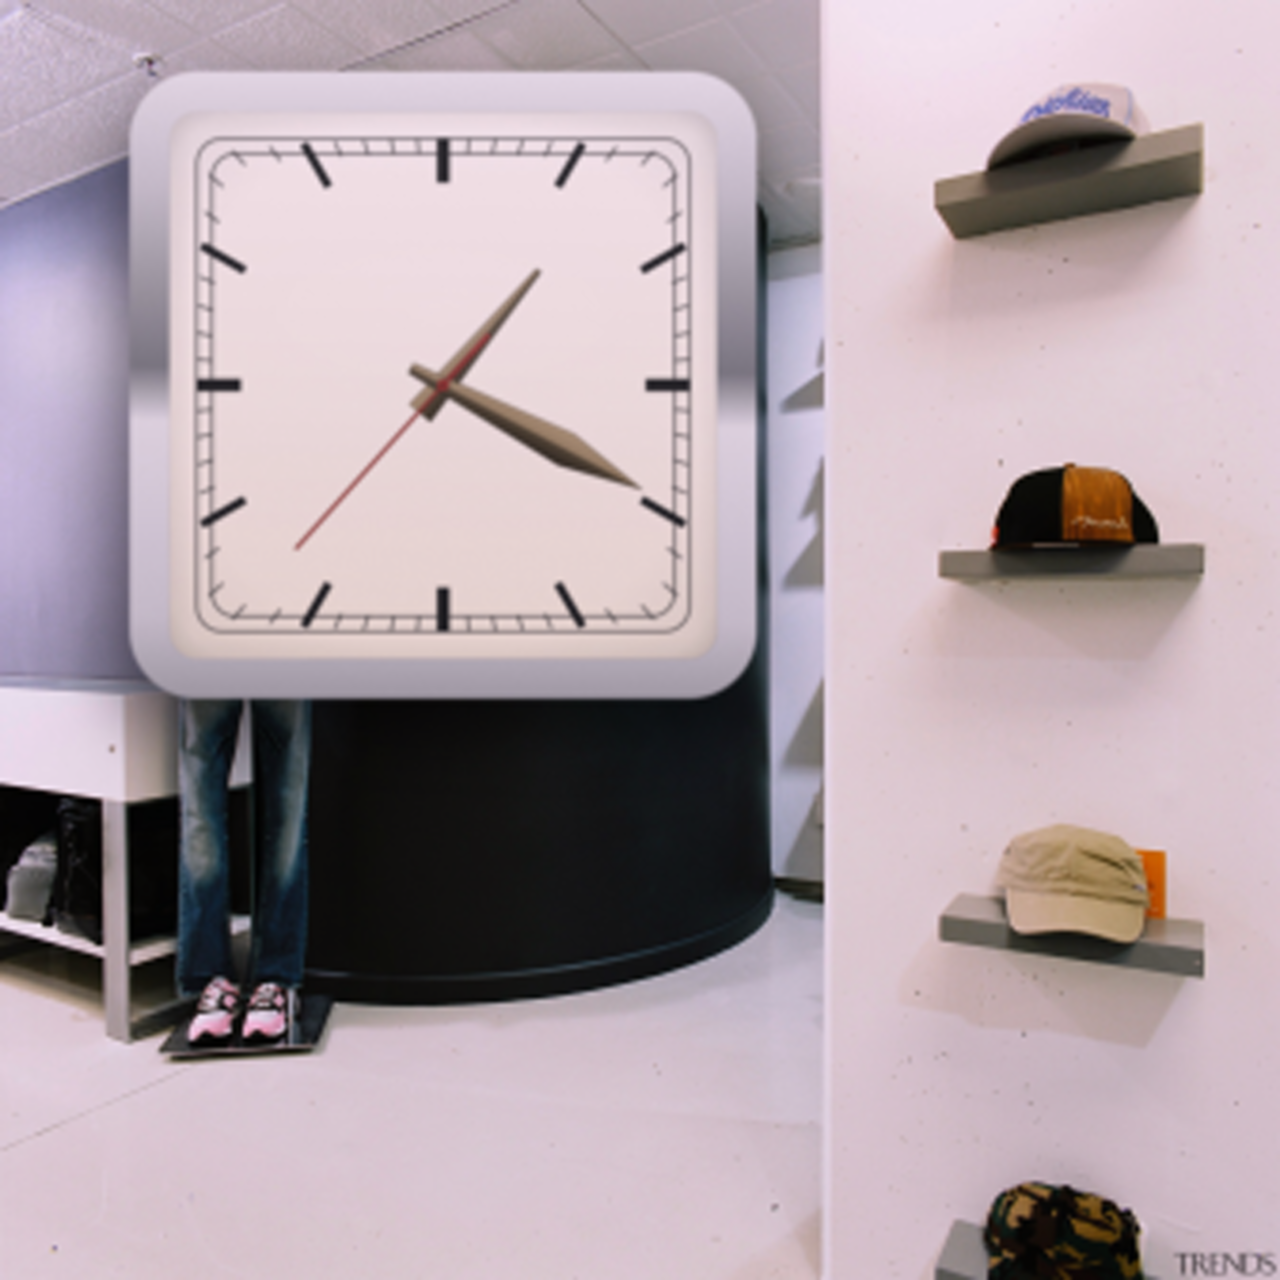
1:19:37
